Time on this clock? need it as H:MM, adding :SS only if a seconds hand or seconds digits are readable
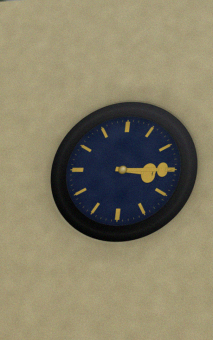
3:15
